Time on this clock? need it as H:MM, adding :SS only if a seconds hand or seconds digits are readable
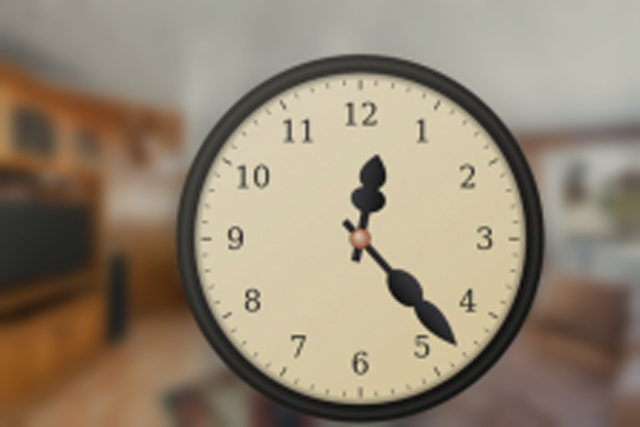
12:23
